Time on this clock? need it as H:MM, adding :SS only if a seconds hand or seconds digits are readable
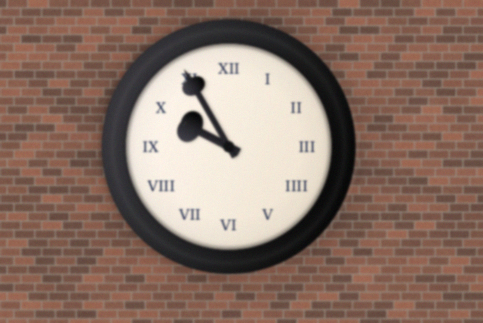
9:55
